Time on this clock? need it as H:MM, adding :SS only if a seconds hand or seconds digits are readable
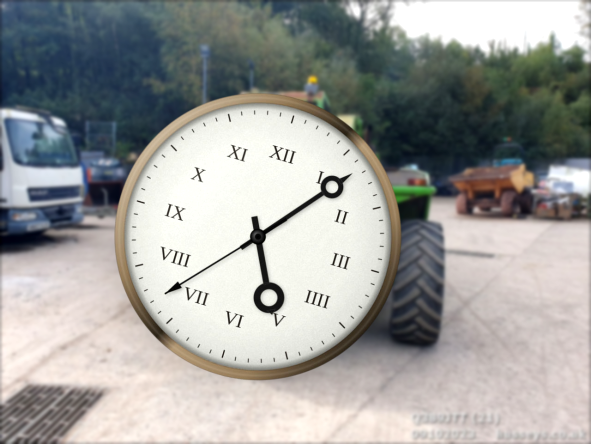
5:06:37
